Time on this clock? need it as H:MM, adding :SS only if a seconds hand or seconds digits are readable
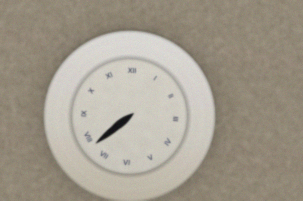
7:38
